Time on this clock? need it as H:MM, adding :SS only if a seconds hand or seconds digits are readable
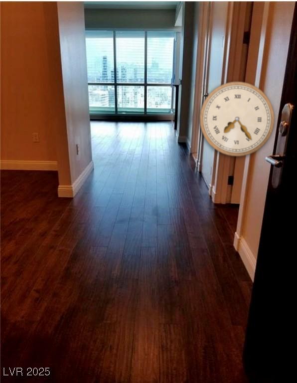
7:24
